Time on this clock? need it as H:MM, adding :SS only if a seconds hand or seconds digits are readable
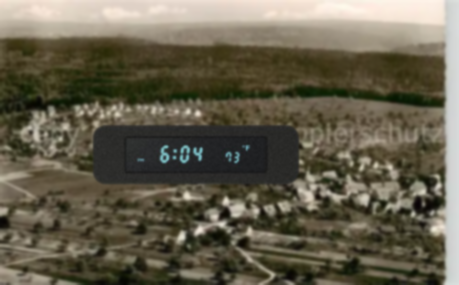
6:04
